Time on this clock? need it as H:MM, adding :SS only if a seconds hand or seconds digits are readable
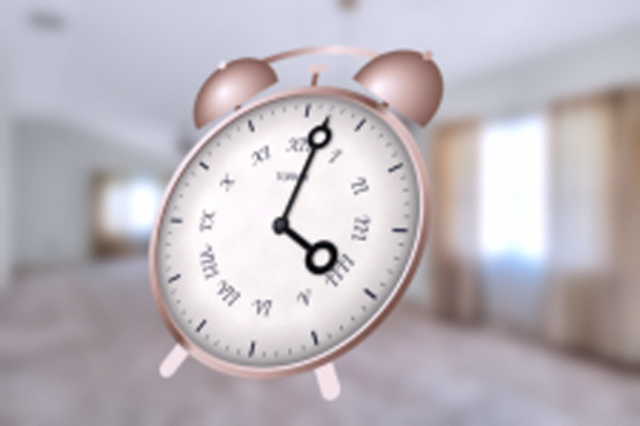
4:02
